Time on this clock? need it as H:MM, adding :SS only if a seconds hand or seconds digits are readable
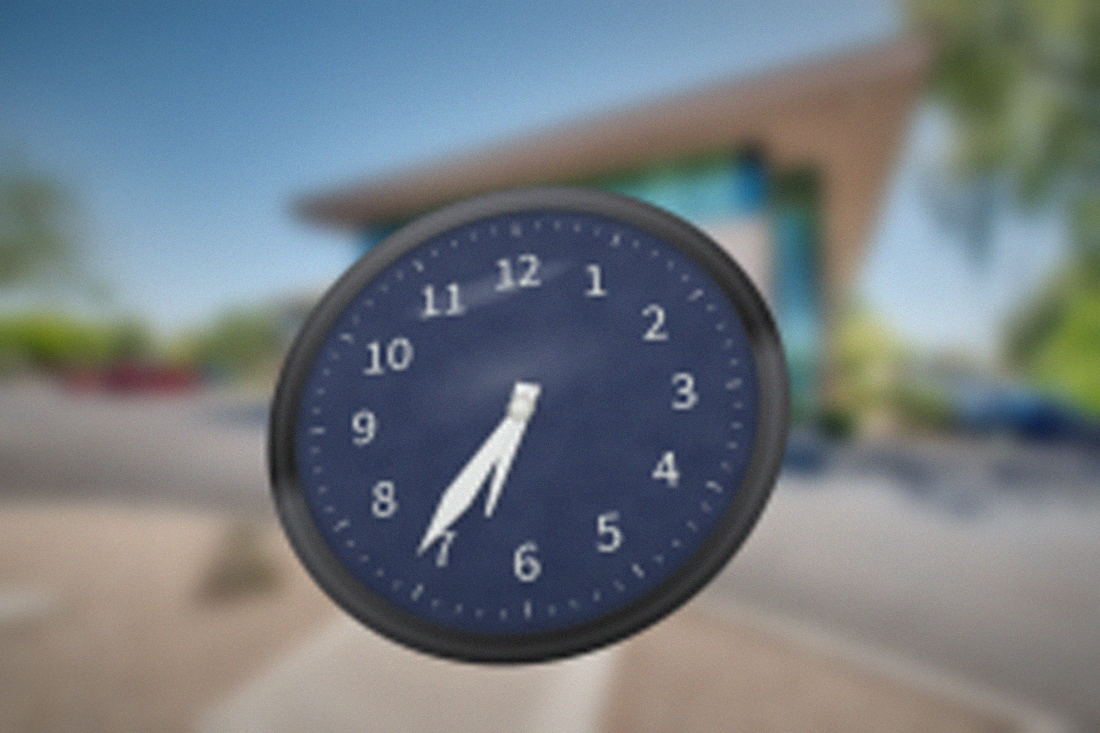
6:36
